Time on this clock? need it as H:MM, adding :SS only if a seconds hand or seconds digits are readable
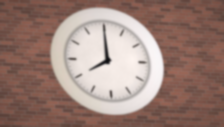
8:00
